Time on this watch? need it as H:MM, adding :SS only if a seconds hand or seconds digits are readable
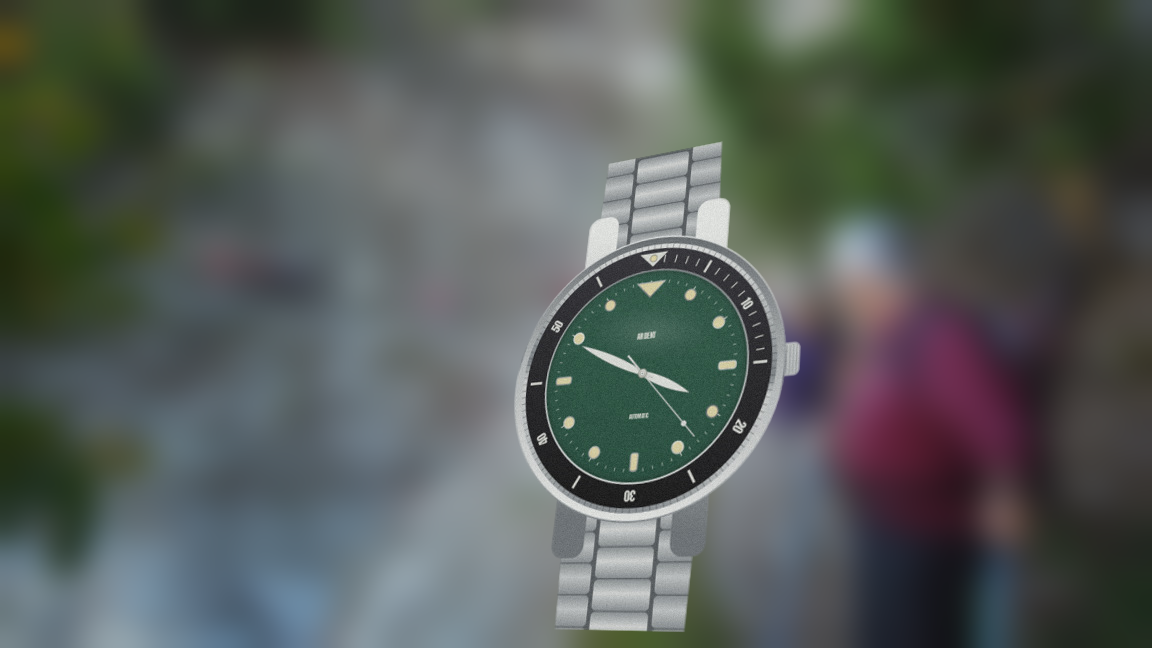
3:49:23
